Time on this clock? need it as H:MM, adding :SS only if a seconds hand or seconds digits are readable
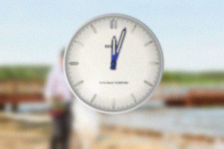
12:03
